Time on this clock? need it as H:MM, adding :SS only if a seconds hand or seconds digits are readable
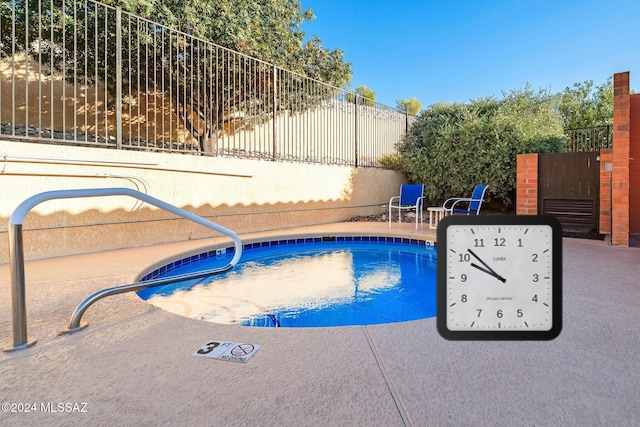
9:52
